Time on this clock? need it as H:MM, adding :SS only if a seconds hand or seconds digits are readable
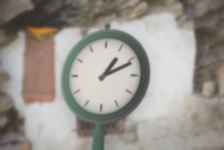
1:11
